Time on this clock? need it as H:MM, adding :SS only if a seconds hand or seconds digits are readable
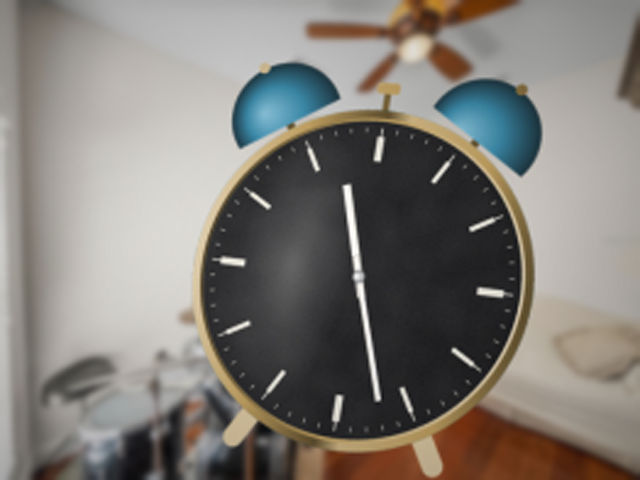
11:27
